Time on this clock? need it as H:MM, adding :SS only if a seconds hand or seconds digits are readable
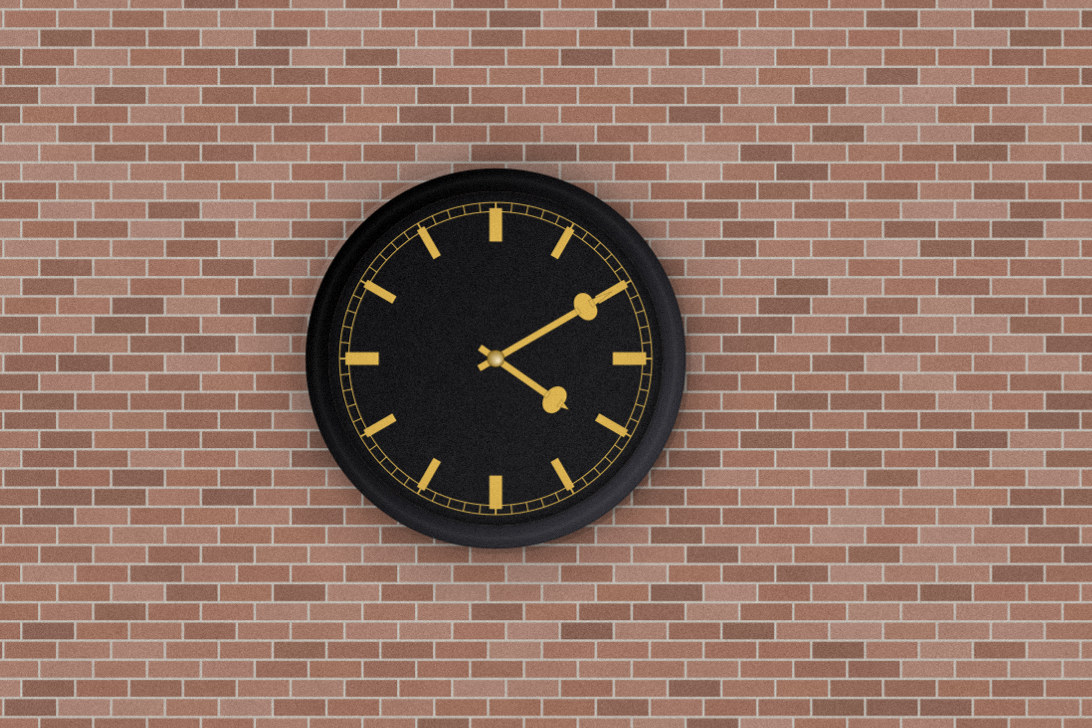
4:10
